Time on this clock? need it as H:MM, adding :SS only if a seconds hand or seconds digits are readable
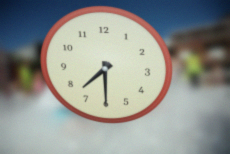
7:30
